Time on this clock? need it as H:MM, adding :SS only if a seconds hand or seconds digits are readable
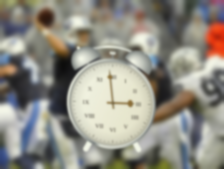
2:59
